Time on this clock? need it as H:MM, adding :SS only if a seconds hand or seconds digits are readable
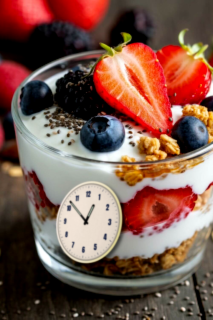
12:52
